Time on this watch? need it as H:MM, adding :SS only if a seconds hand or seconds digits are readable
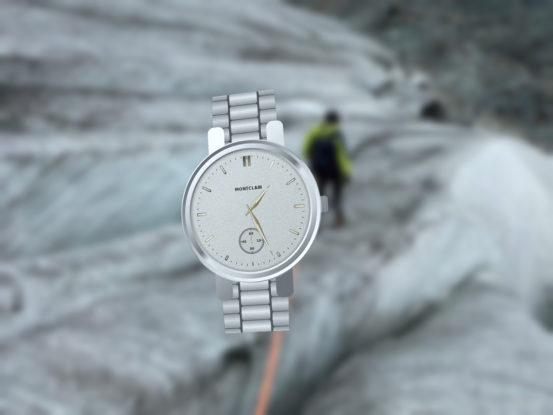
1:26
